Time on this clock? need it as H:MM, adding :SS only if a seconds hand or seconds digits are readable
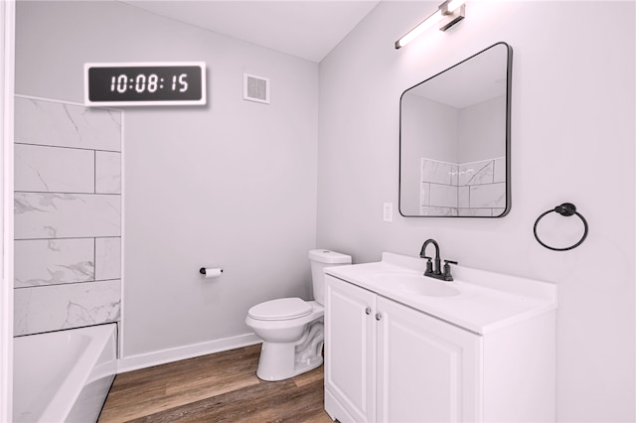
10:08:15
